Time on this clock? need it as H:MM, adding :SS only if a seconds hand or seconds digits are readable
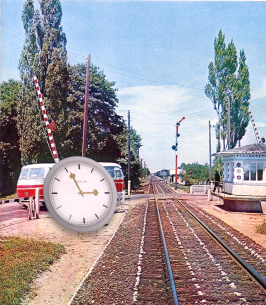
2:56
